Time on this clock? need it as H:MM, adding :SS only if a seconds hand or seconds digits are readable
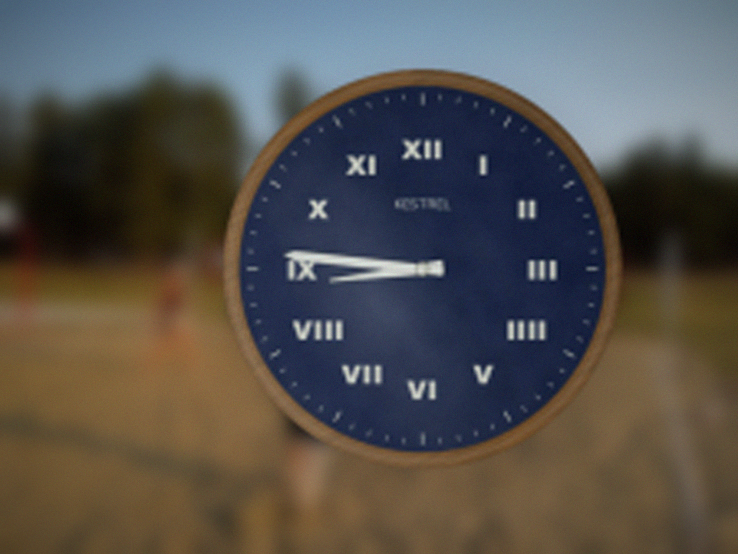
8:46
